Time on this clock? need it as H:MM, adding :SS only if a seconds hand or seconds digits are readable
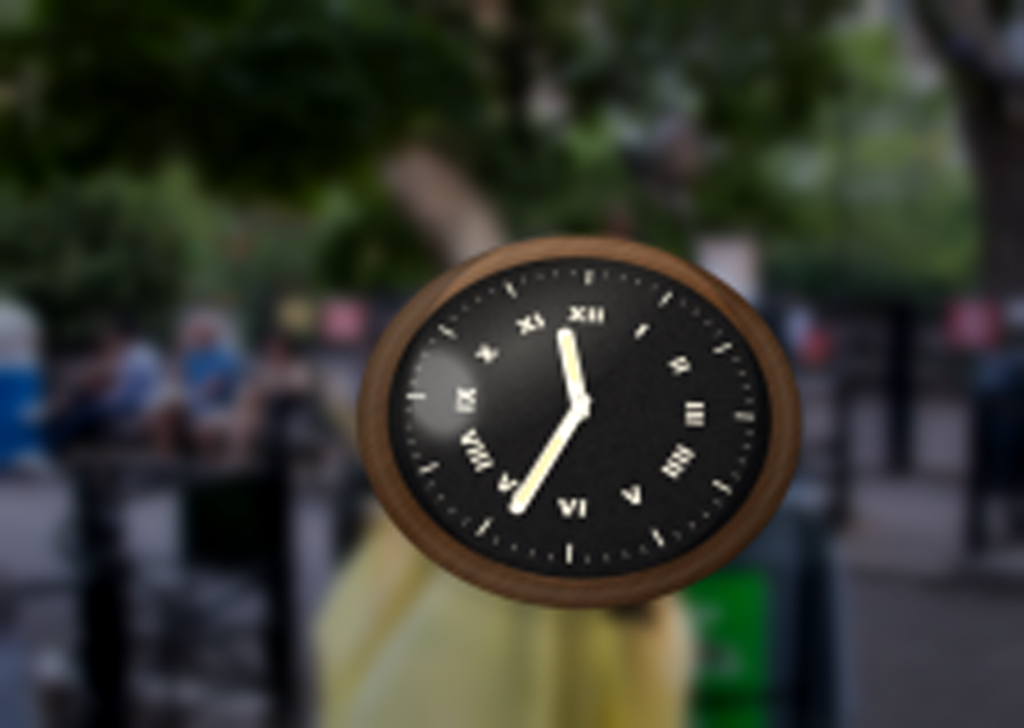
11:34
